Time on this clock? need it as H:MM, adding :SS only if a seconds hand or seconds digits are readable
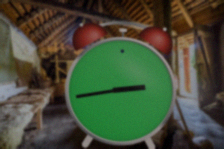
2:43
